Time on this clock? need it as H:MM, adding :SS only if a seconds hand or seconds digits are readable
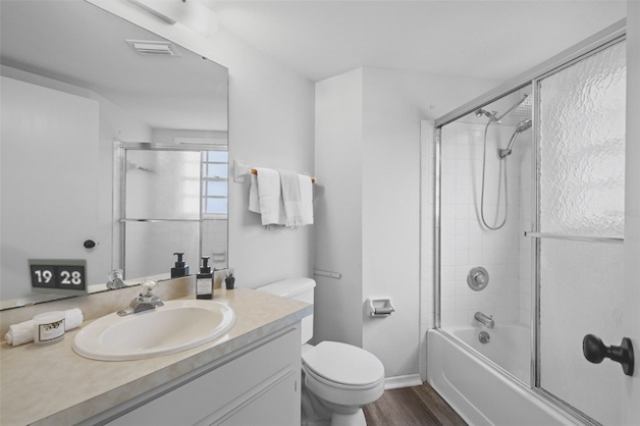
19:28
